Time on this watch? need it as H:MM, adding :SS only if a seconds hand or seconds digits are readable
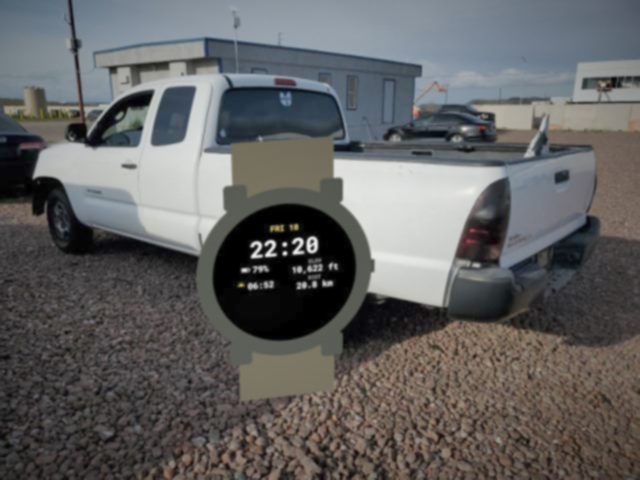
22:20
